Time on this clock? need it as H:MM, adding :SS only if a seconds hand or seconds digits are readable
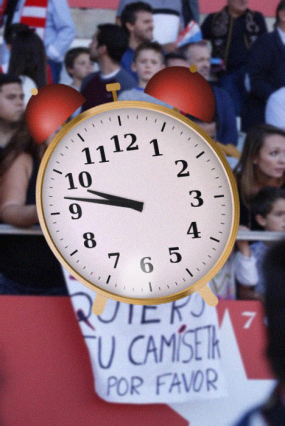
9:47
